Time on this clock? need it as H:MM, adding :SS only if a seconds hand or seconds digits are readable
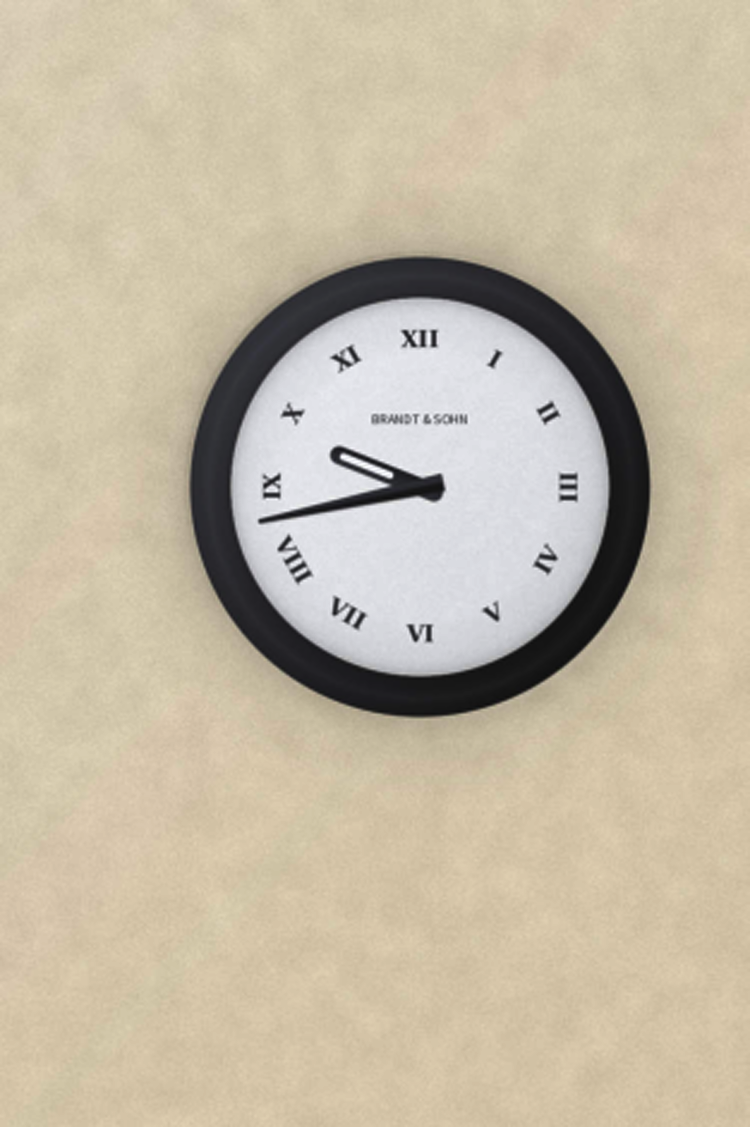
9:43
